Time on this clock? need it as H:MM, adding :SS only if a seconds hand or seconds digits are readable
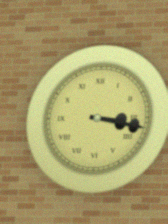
3:17
